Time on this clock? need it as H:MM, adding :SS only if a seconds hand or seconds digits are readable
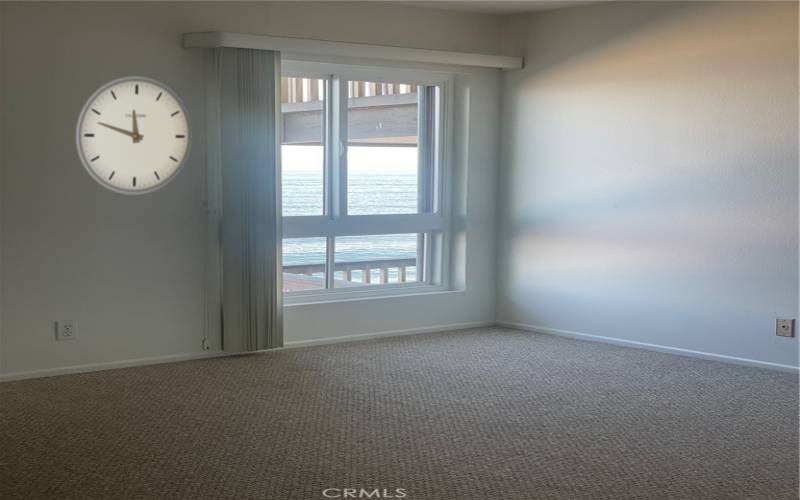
11:48
